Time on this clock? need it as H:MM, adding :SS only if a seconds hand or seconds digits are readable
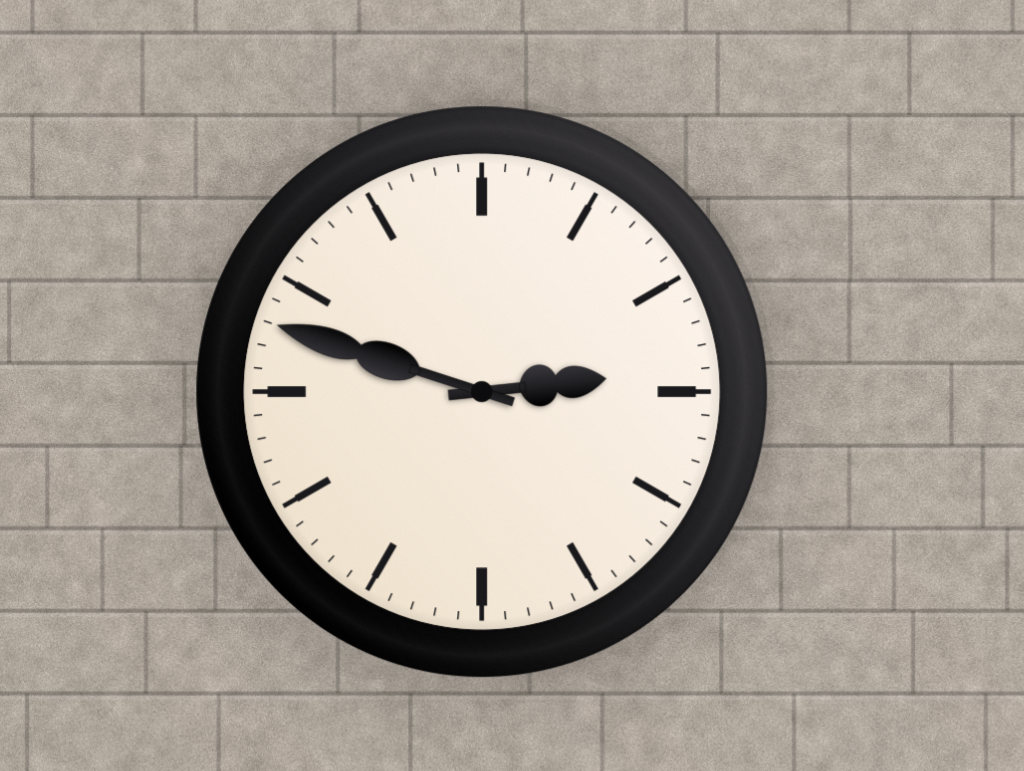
2:48
